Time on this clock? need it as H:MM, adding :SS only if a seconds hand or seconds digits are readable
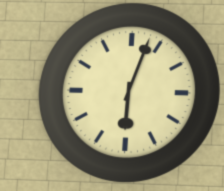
6:03
